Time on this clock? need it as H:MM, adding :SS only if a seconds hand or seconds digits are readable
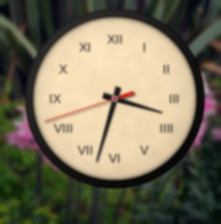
3:32:42
